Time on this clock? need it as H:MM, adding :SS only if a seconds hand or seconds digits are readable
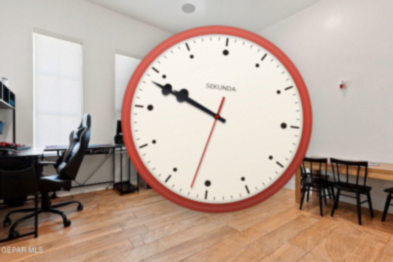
9:48:32
